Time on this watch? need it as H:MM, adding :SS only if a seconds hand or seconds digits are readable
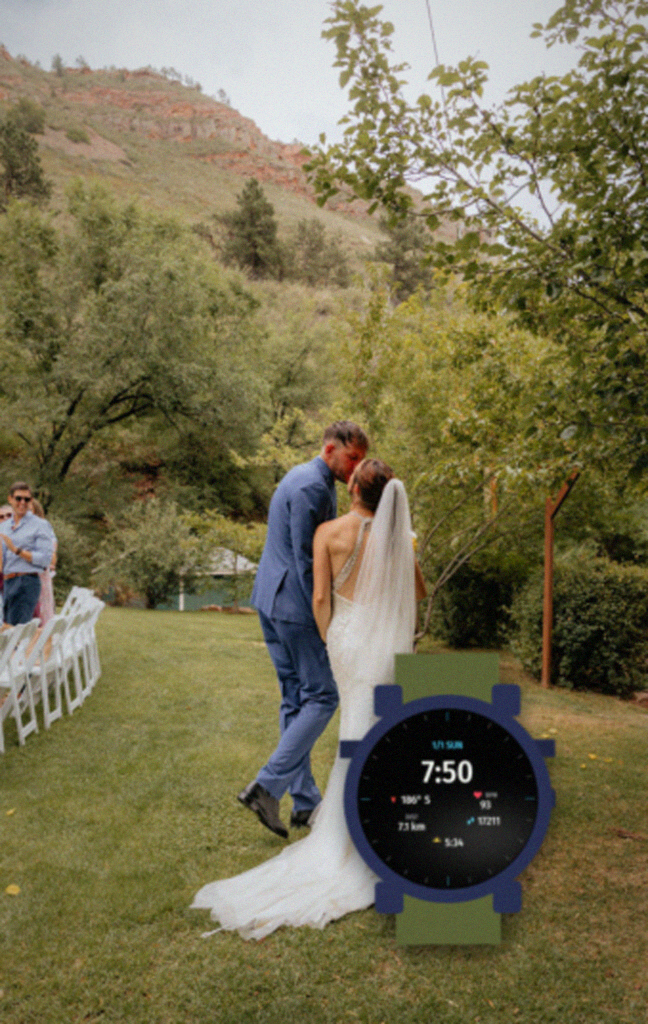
7:50
